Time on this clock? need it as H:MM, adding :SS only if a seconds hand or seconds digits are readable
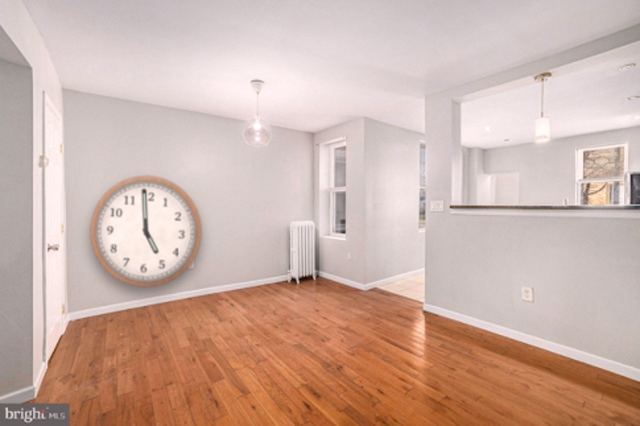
4:59
